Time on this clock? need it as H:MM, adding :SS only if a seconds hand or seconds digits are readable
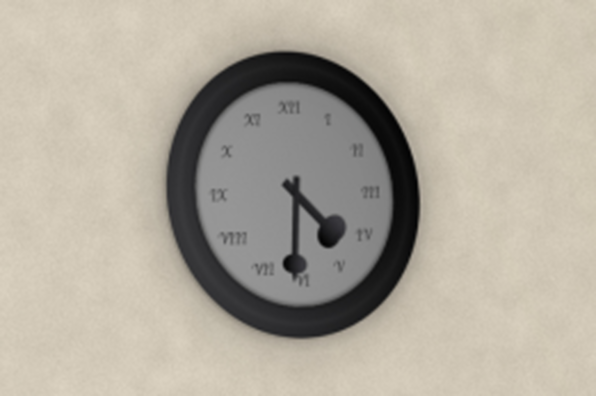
4:31
